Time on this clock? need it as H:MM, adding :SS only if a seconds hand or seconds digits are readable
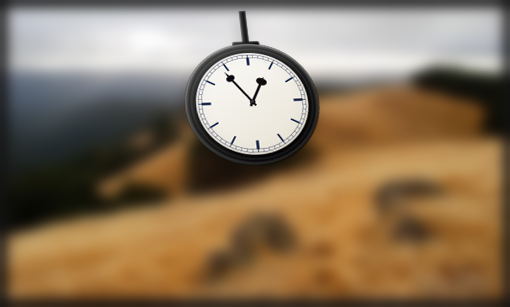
12:54
